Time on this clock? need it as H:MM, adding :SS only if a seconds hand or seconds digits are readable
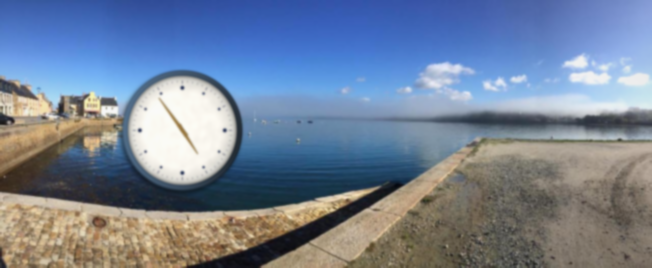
4:54
